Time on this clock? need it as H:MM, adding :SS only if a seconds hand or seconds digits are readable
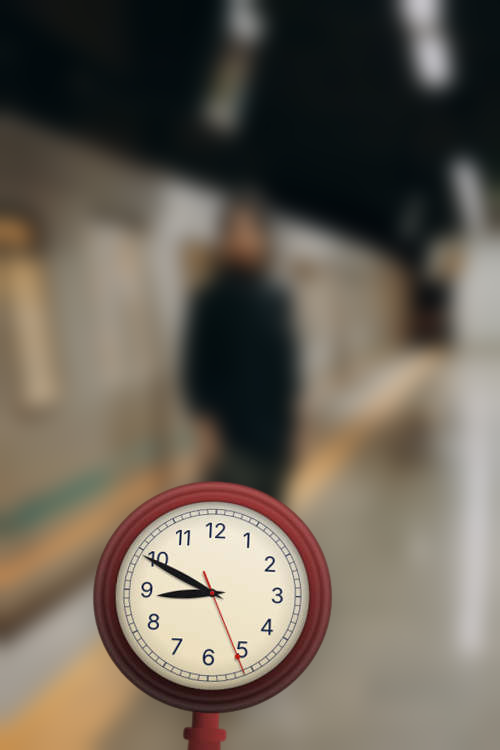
8:49:26
